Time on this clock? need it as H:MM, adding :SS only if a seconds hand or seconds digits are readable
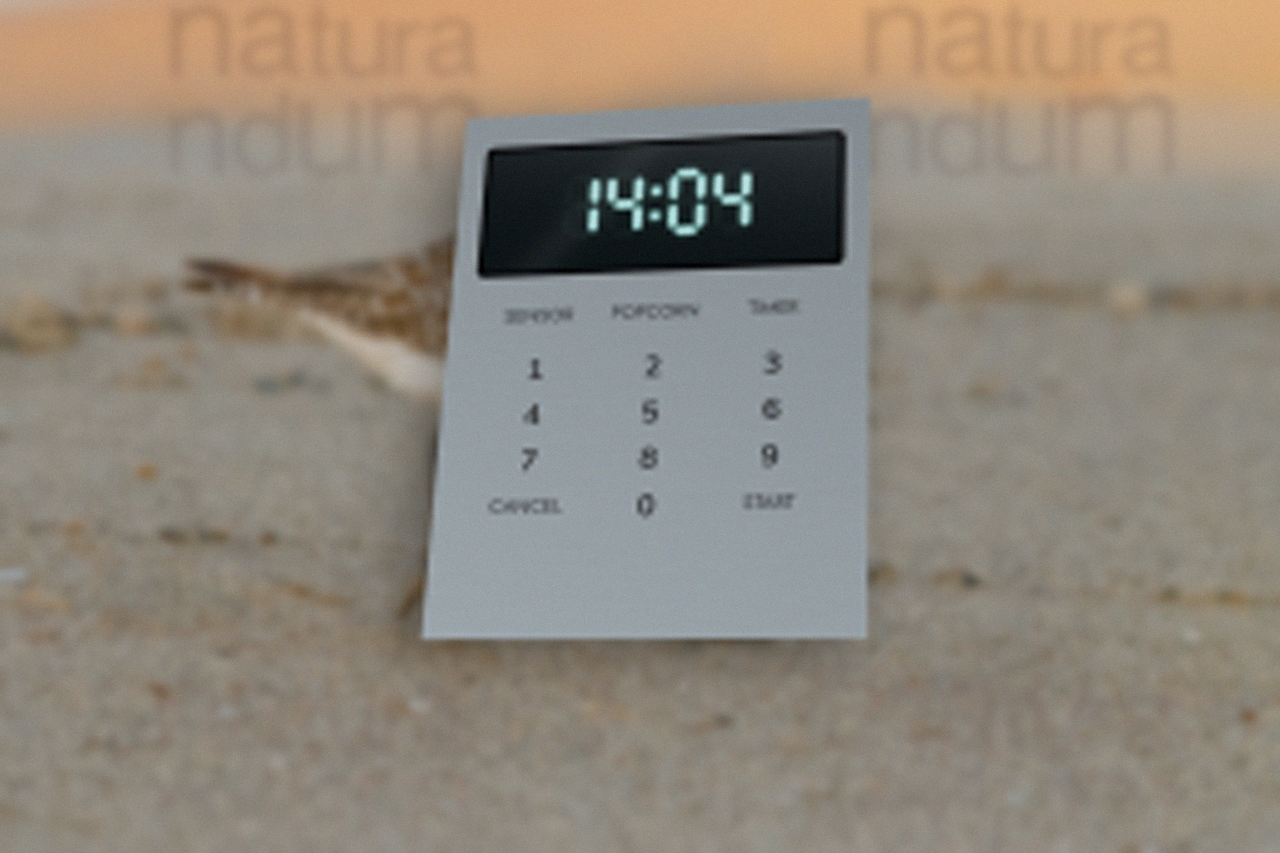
14:04
